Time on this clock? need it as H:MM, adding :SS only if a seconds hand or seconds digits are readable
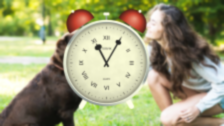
11:05
